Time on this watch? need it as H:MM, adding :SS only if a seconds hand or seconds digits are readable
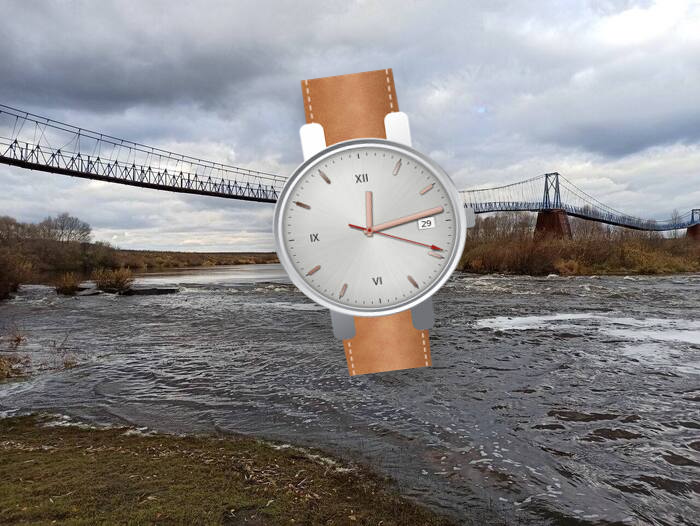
12:13:19
